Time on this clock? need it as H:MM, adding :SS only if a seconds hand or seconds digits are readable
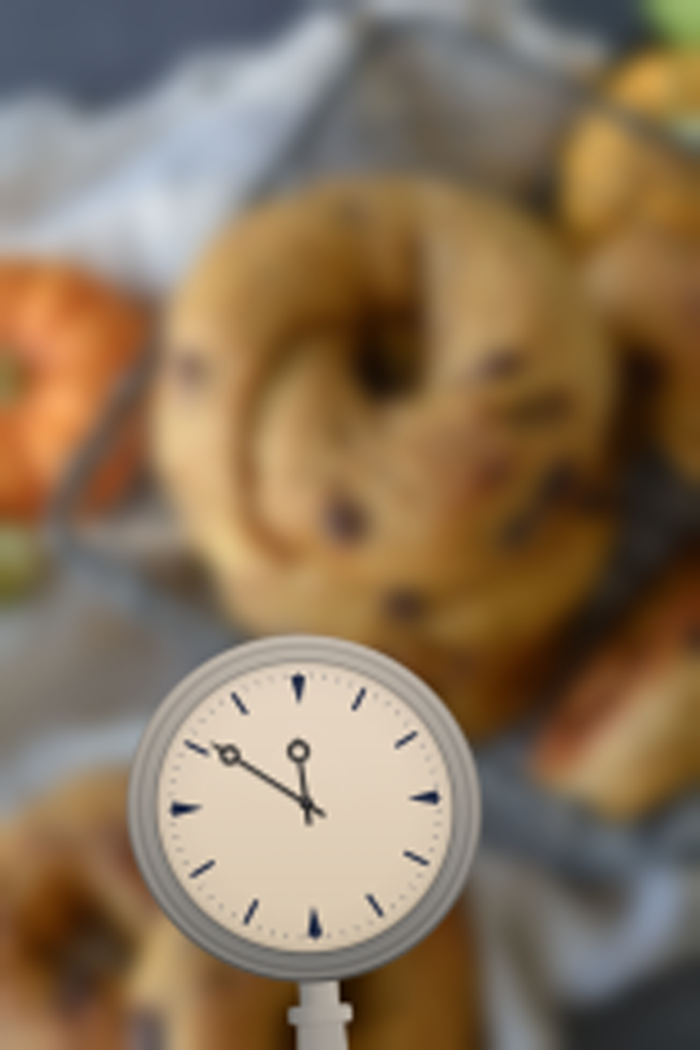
11:51
